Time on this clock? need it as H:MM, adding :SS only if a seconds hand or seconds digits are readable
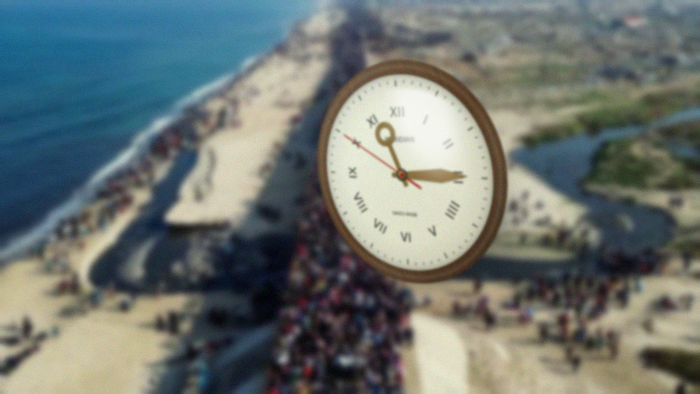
11:14:50
